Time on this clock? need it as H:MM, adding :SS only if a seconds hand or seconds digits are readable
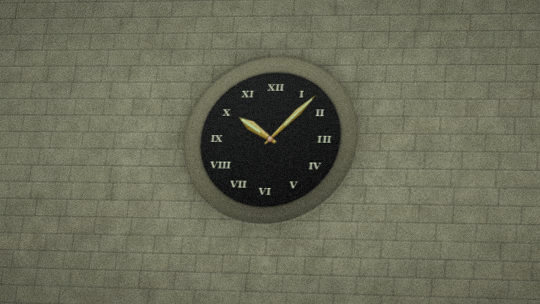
10:07
